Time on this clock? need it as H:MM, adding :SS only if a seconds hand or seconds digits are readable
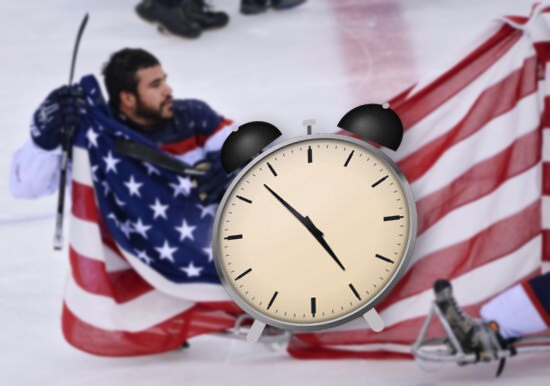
4:53
